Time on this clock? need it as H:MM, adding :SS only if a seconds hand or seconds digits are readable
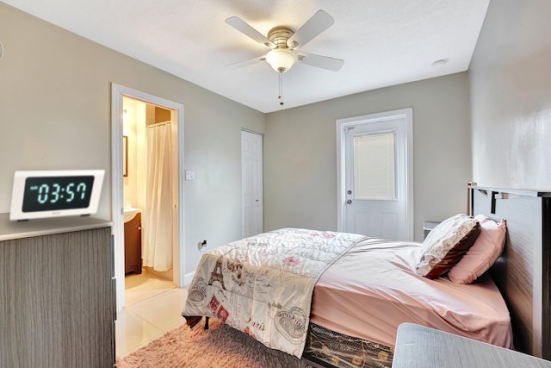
3:57
